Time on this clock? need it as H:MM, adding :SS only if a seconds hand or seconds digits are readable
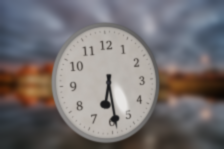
6:29
